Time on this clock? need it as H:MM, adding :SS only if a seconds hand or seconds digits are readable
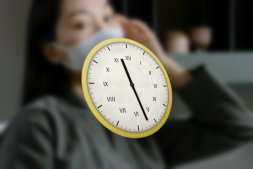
11:27
